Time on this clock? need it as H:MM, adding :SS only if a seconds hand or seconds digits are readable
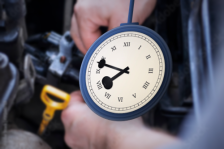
7:48
